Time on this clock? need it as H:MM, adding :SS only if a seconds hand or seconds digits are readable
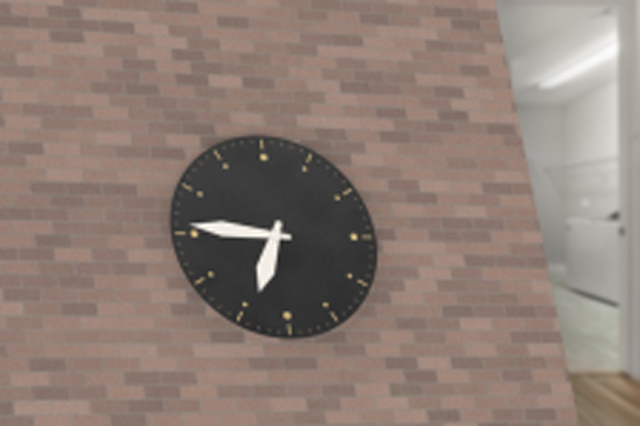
6:46
